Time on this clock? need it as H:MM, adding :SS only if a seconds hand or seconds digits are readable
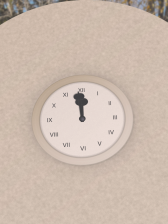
11:59
